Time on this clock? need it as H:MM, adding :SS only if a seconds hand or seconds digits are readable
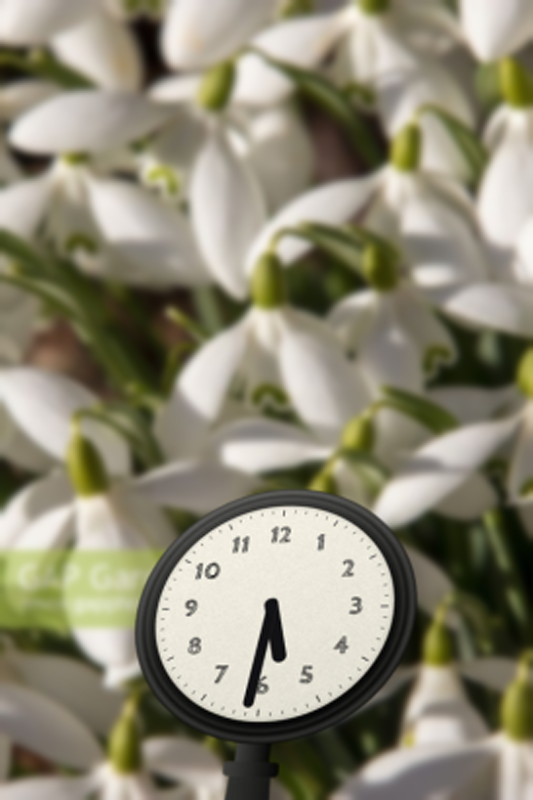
5:31
